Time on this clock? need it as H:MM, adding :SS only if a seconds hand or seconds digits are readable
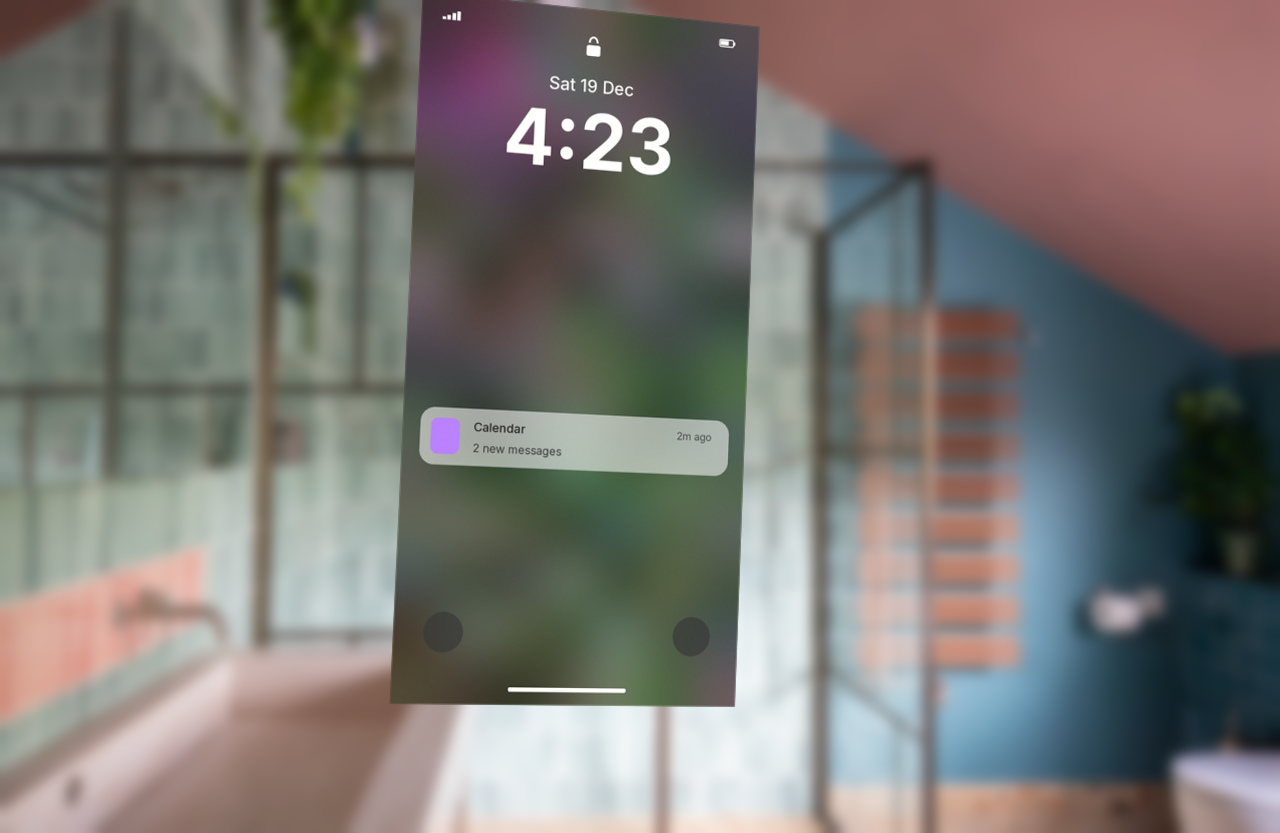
4:23
